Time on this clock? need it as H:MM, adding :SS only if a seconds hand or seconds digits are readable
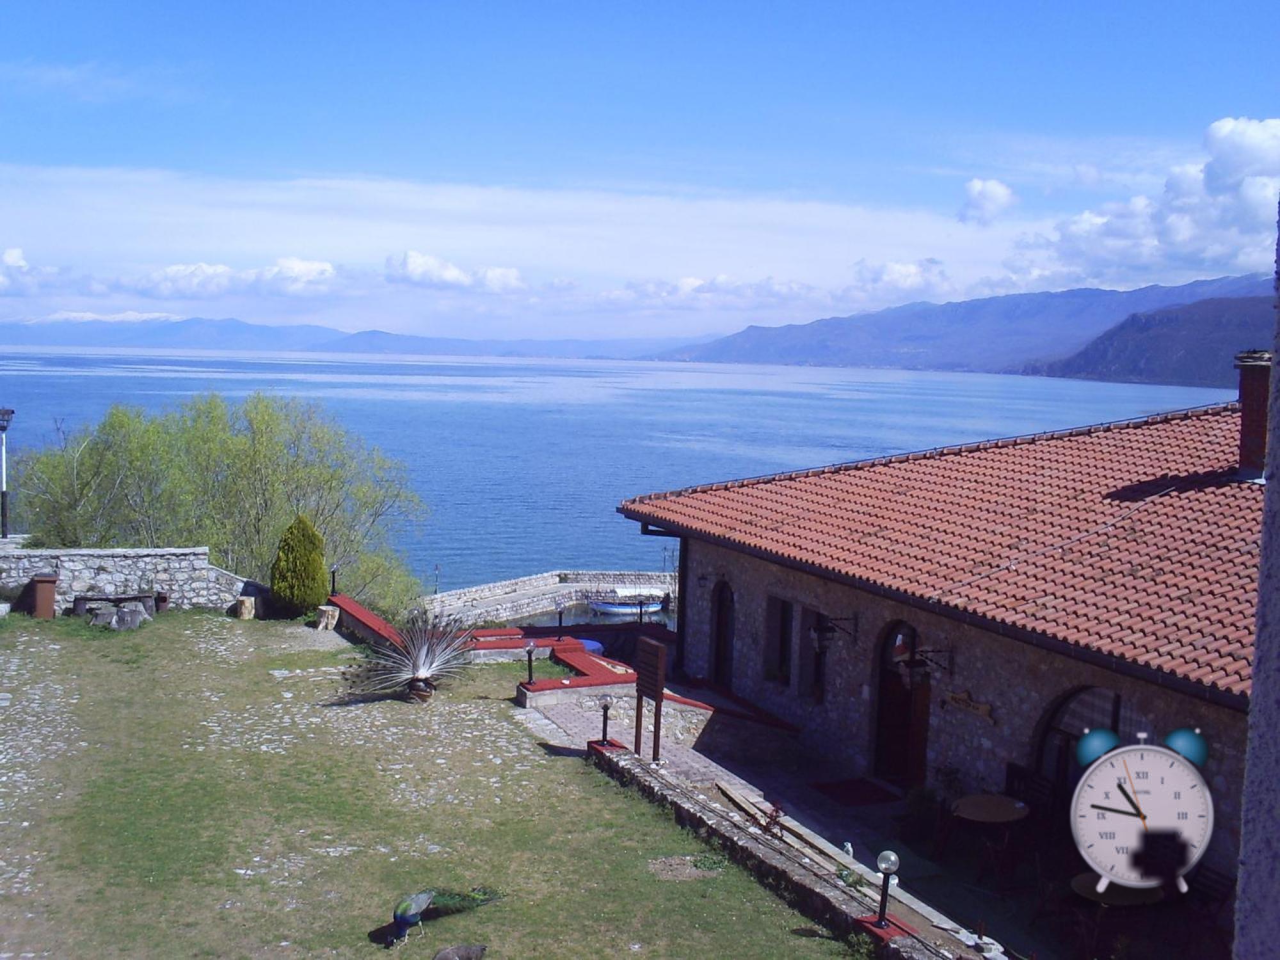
10:46:57
